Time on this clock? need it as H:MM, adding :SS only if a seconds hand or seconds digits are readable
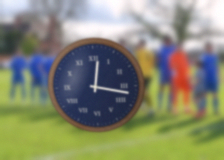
12:17
